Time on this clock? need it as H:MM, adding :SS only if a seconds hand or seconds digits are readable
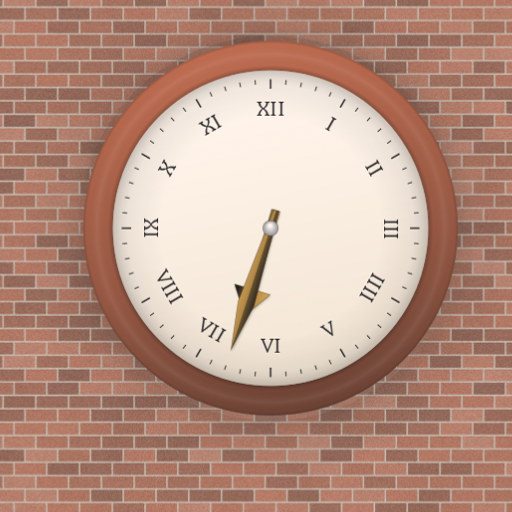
6:33
